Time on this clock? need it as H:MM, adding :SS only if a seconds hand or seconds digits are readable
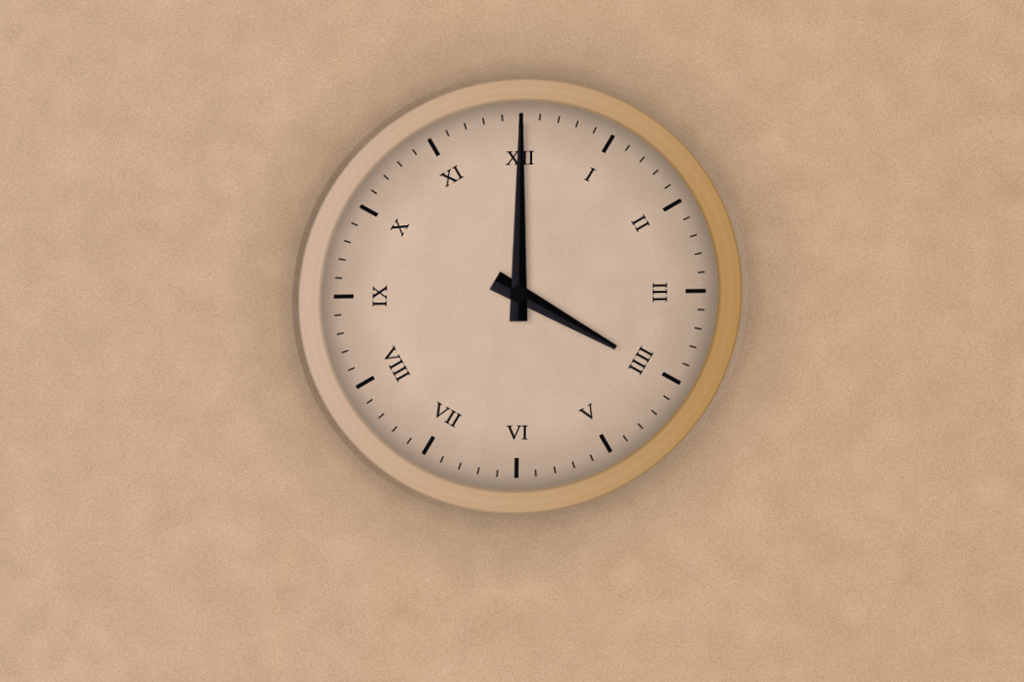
4:00
